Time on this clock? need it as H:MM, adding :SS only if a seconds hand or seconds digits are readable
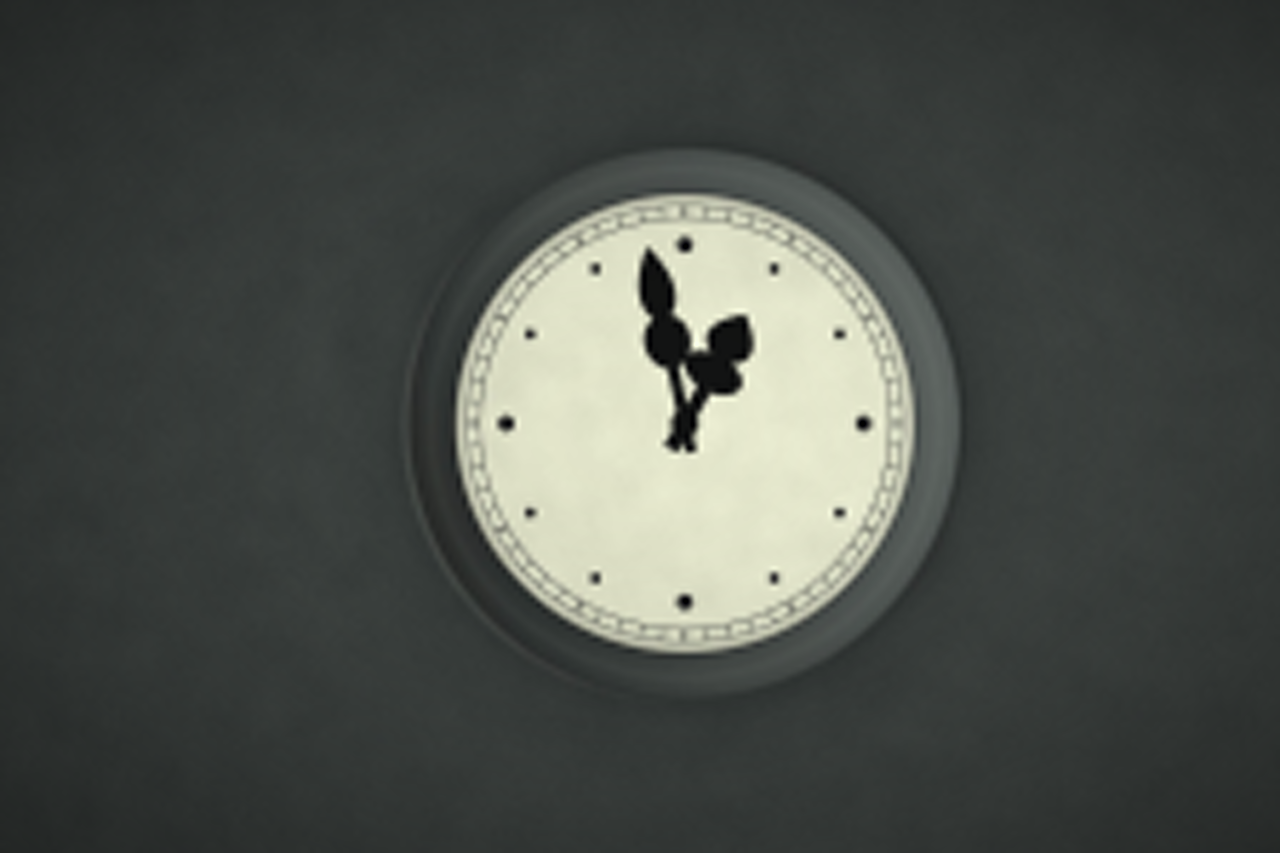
12:58
